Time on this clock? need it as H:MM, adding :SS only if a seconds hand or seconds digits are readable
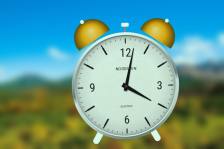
4:02
